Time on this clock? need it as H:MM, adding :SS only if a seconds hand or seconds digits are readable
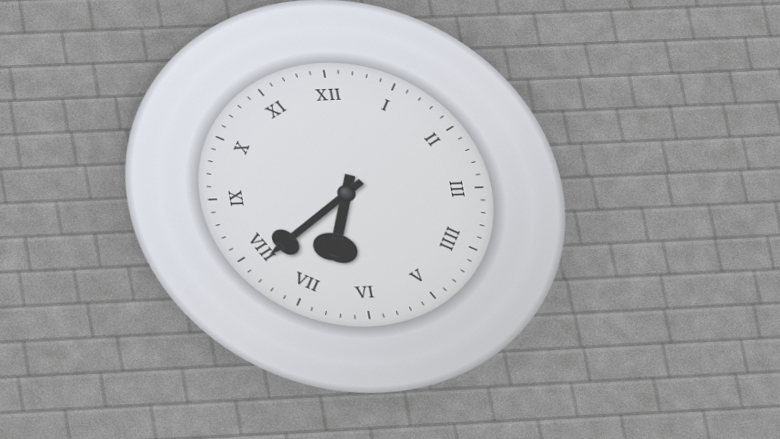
6:39
